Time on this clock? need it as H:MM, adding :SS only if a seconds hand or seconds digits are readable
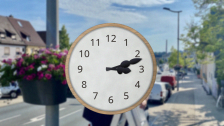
3:12
